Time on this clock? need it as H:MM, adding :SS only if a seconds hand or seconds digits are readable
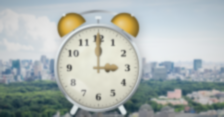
3:00
